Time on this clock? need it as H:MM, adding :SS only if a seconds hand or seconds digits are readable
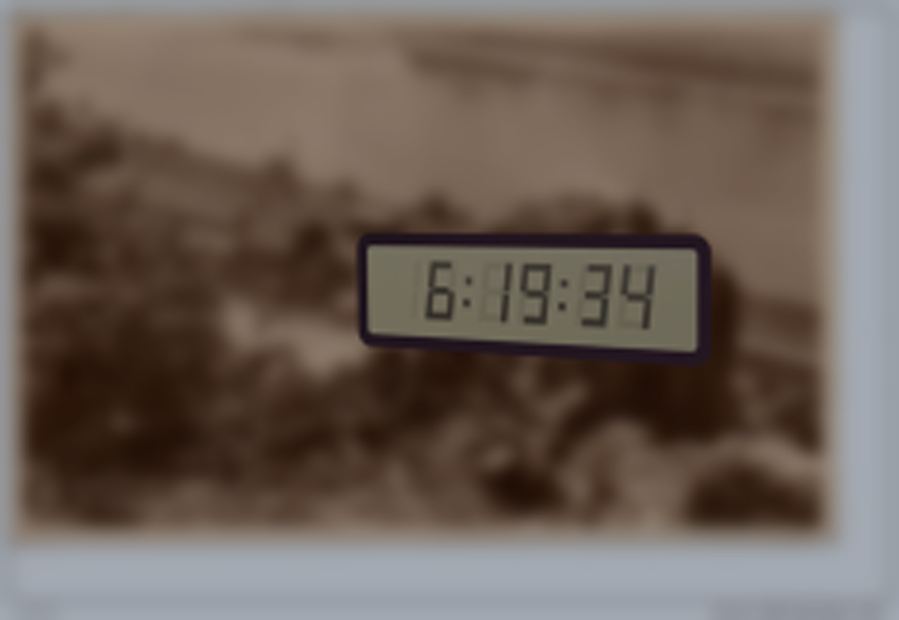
6:19:34
